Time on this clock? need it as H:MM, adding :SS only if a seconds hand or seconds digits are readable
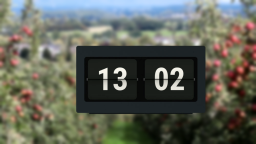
13:02
